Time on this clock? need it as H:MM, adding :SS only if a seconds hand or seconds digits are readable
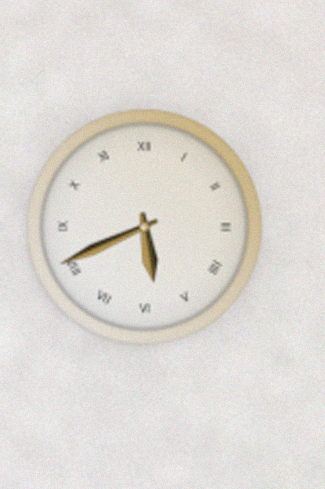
5:41
